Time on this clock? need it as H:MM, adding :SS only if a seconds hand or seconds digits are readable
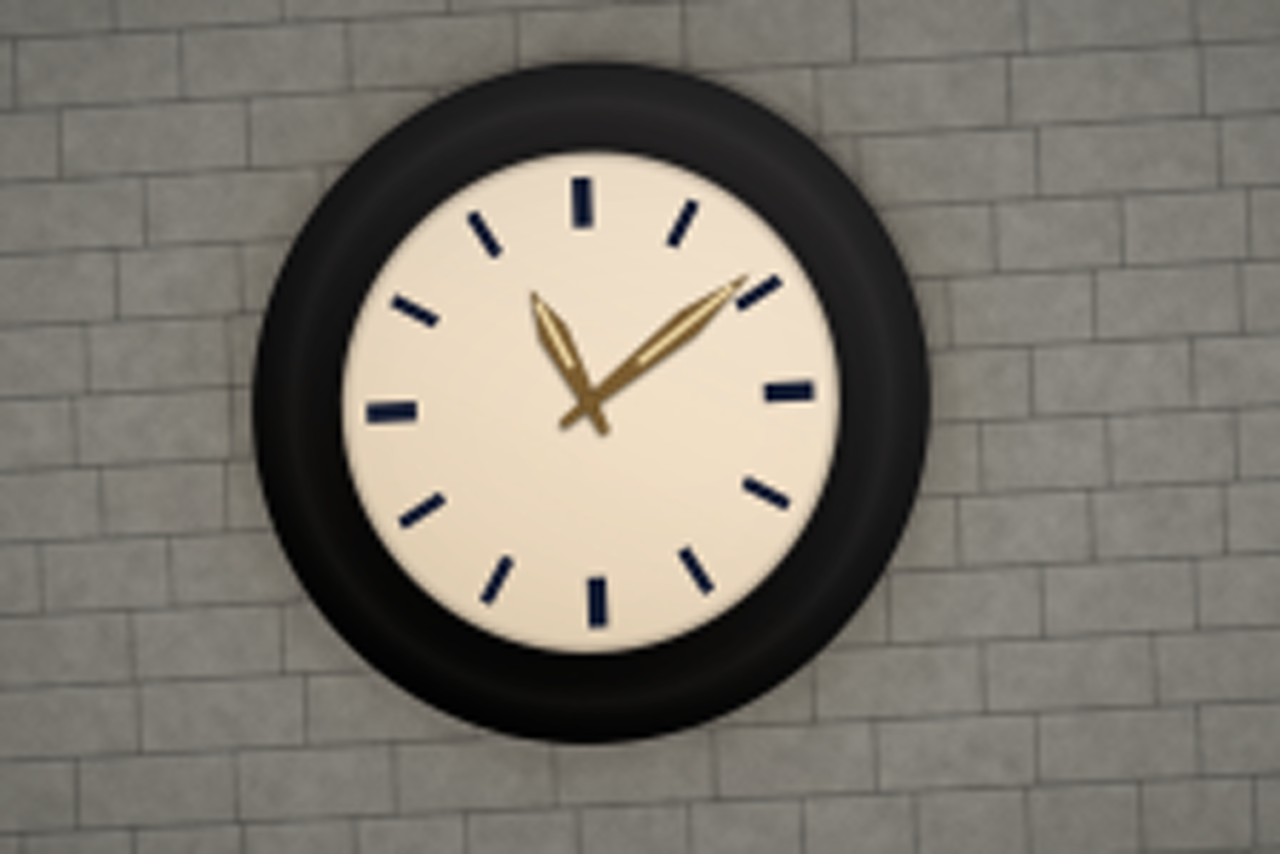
11:09
